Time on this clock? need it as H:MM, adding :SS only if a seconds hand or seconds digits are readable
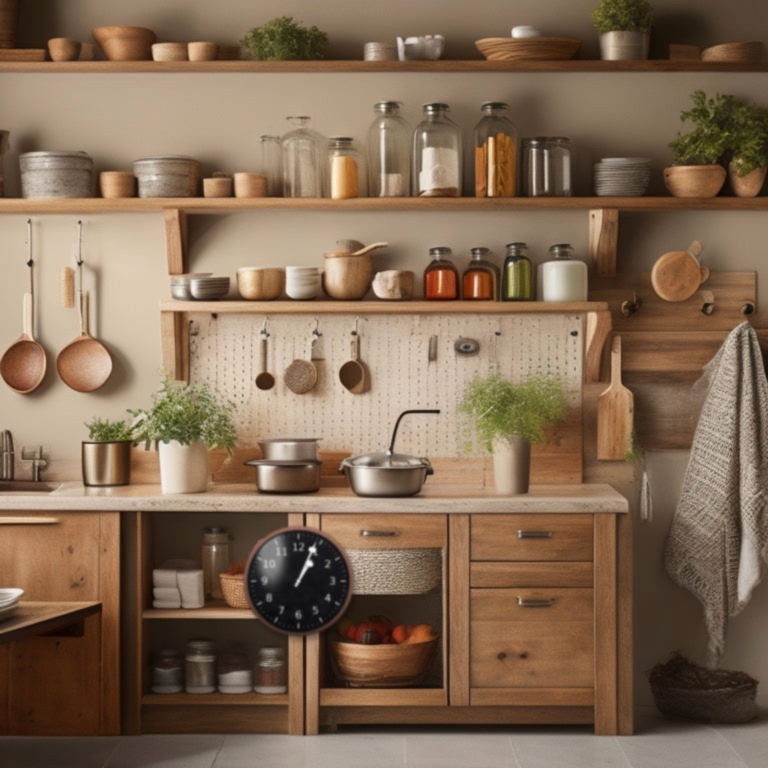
1:04
